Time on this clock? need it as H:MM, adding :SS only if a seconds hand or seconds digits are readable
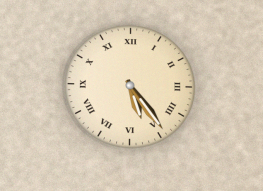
5:24
